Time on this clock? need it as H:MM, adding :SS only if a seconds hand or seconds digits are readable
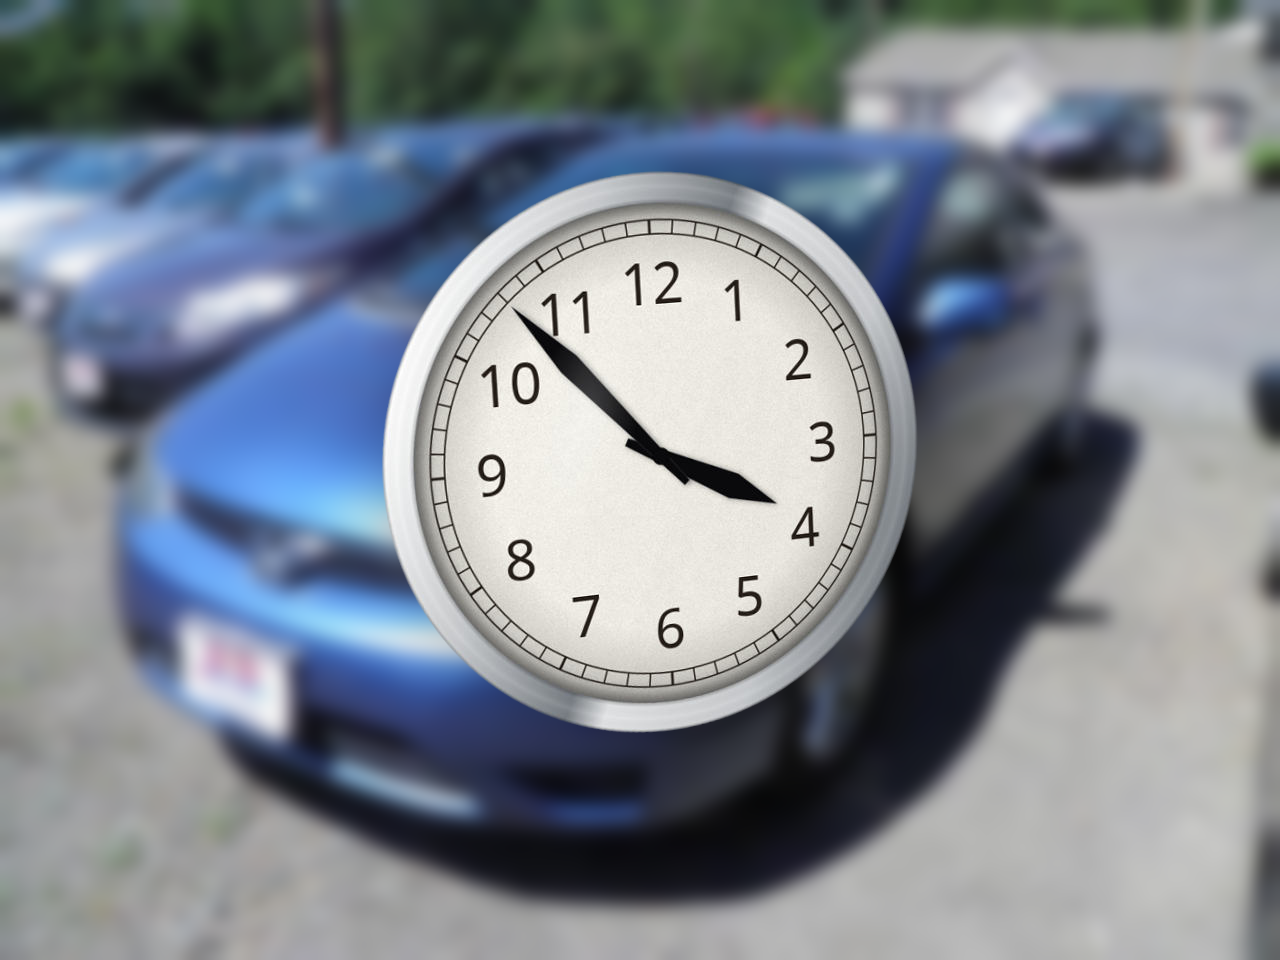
3:53
